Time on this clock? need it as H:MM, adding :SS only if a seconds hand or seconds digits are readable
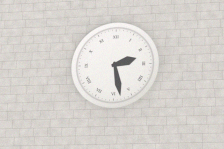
2:28
